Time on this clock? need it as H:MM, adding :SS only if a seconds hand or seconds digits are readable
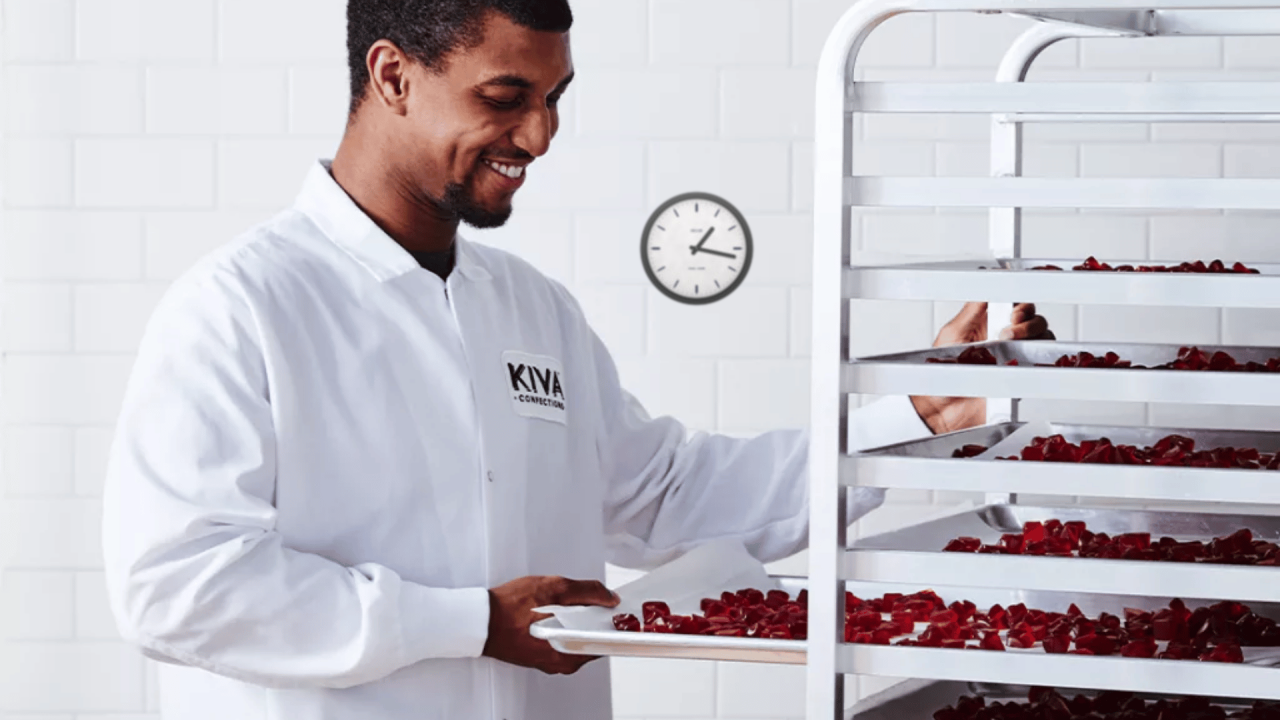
1:17
